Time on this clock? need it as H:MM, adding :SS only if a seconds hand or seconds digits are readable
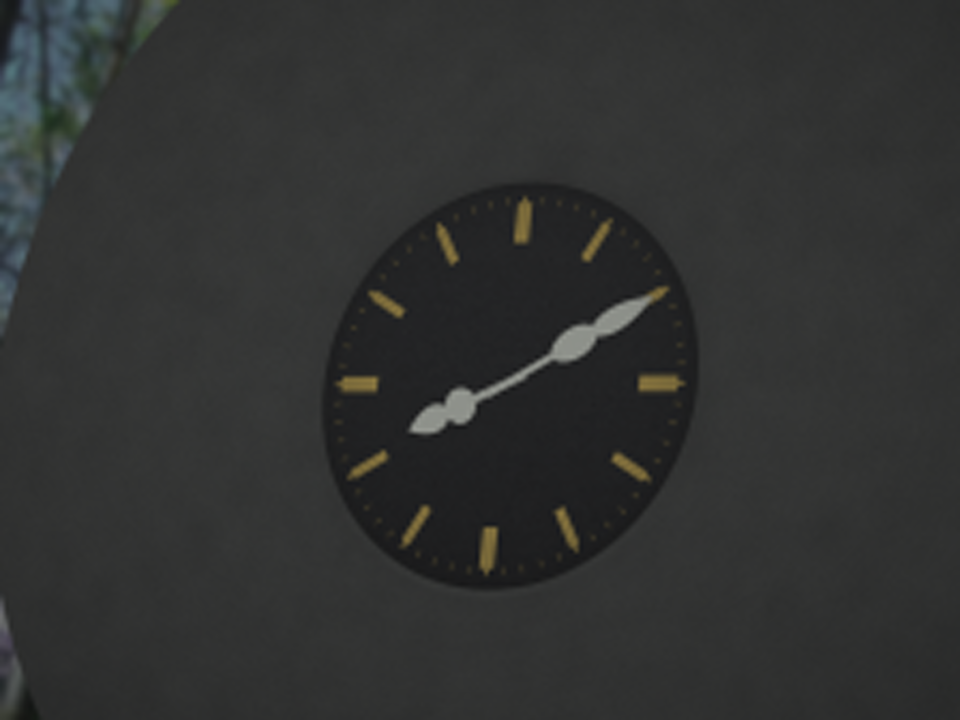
8:10
